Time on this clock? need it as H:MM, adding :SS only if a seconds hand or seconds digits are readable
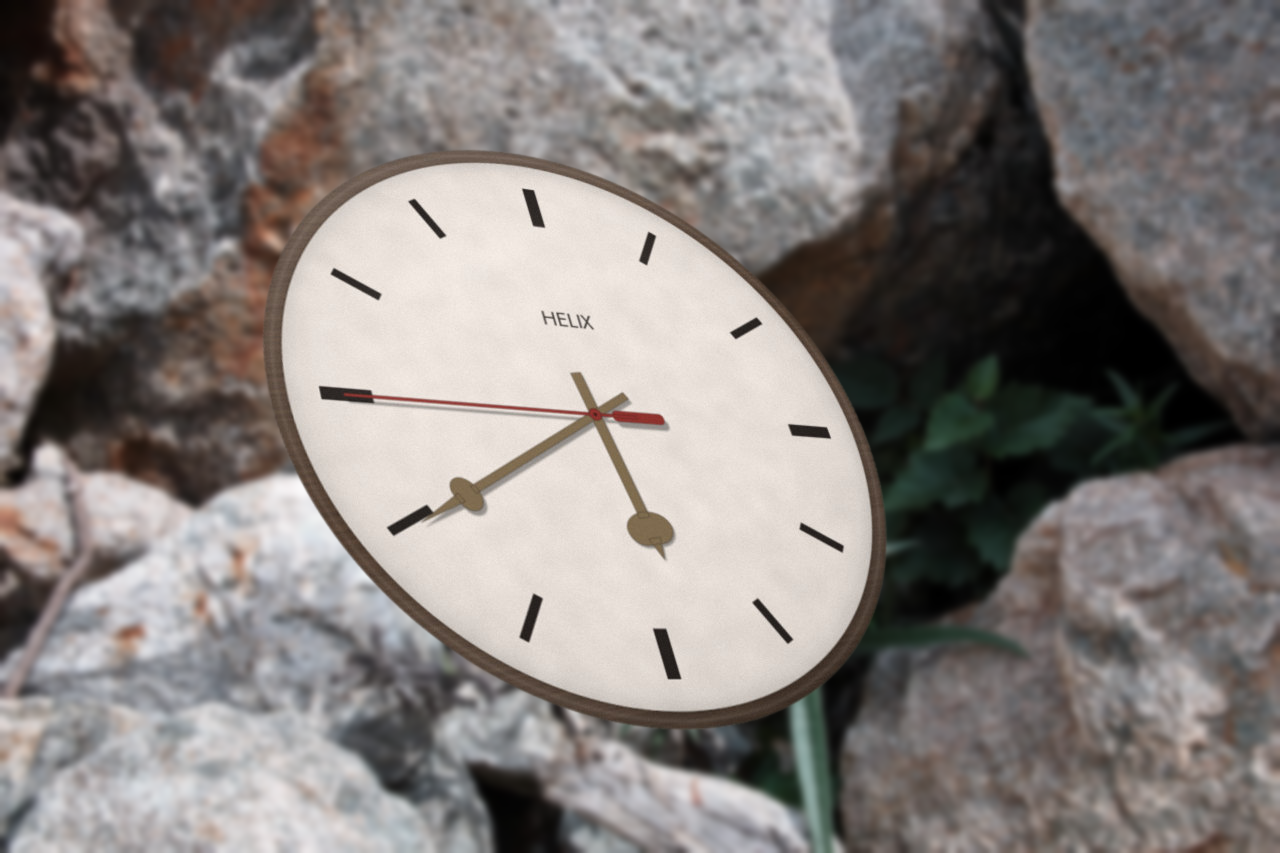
5:39:45
